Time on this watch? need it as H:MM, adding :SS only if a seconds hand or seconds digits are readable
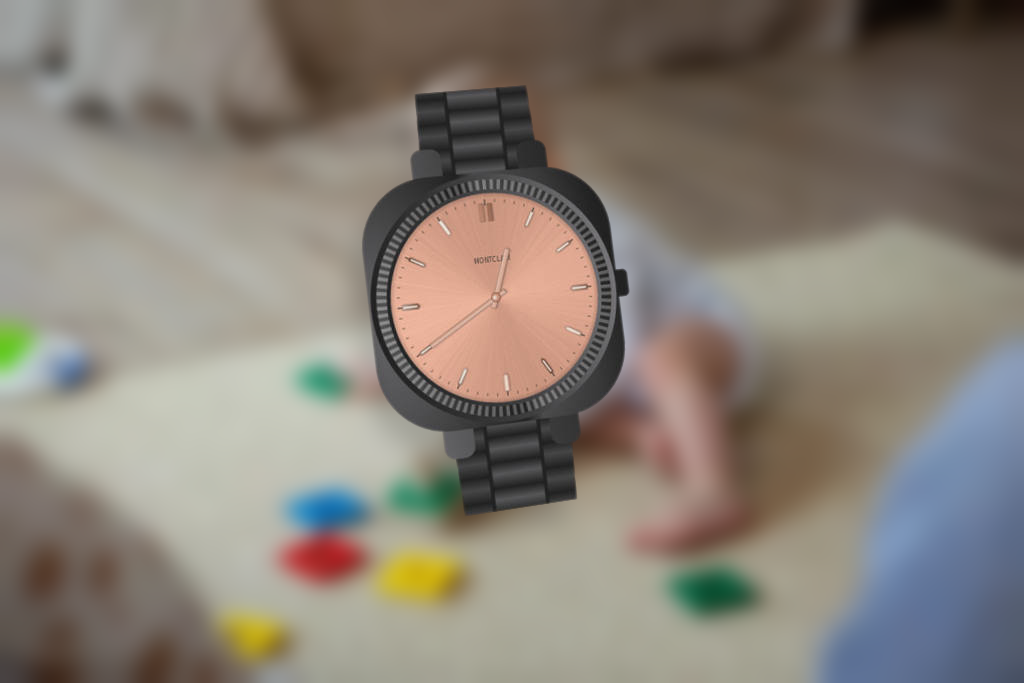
12:40
